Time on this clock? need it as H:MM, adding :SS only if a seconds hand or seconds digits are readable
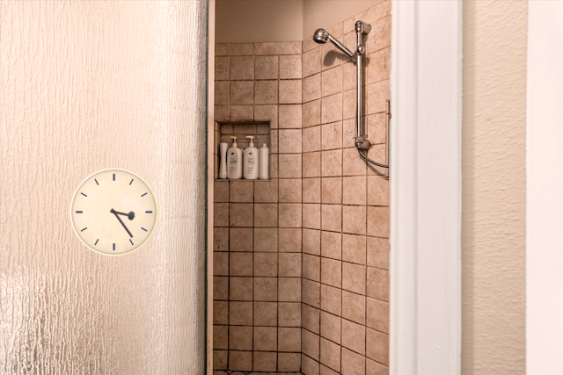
3:24
